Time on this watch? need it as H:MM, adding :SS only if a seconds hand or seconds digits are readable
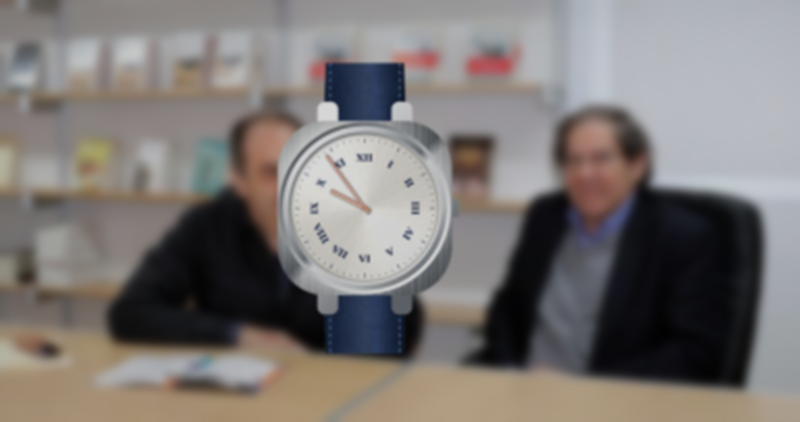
9:54
